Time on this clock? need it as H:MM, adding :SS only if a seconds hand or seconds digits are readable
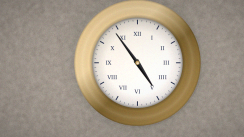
4:54
